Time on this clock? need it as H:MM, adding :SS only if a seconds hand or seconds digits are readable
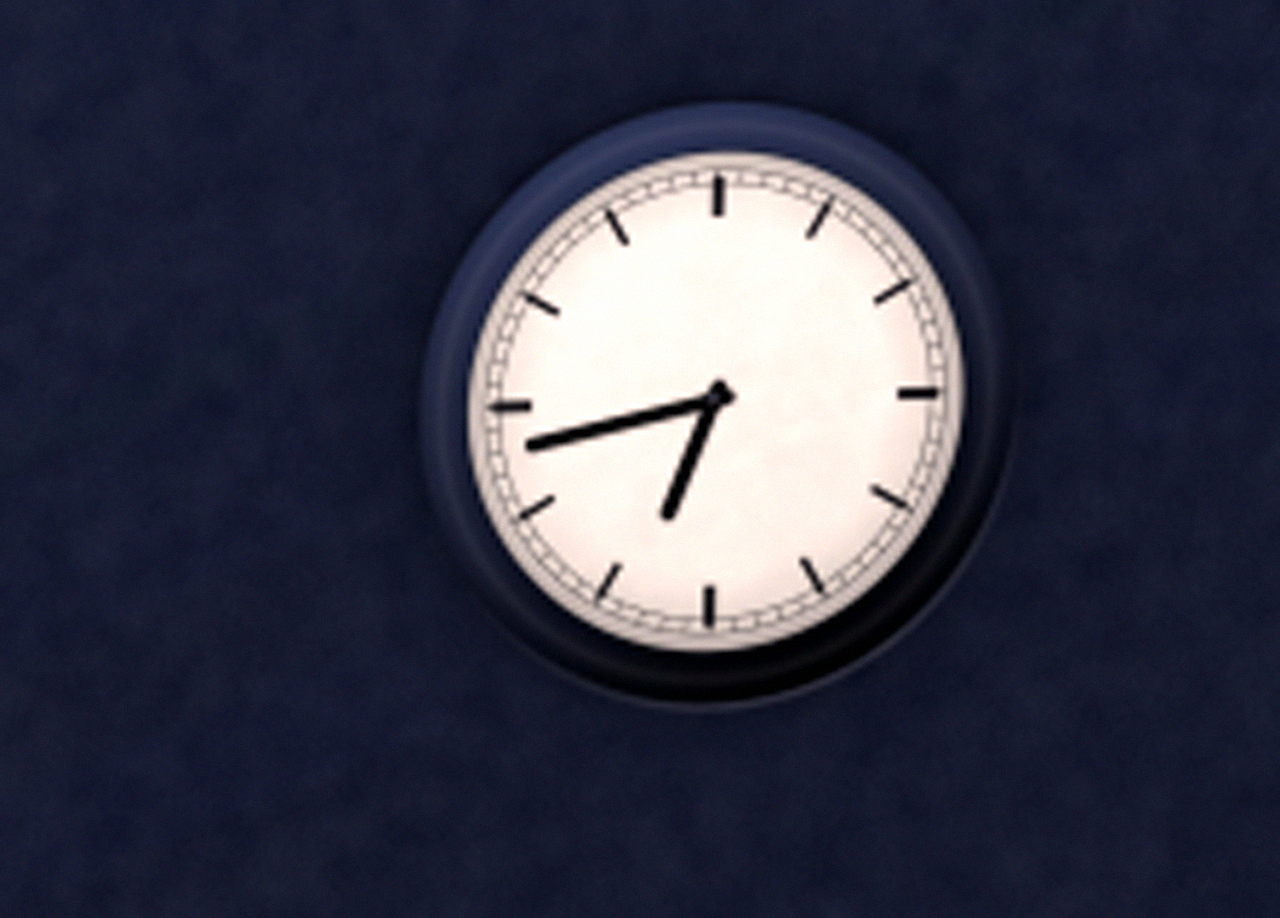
6:43
